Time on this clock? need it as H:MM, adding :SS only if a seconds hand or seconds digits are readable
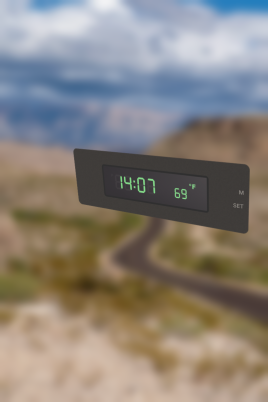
14:07
